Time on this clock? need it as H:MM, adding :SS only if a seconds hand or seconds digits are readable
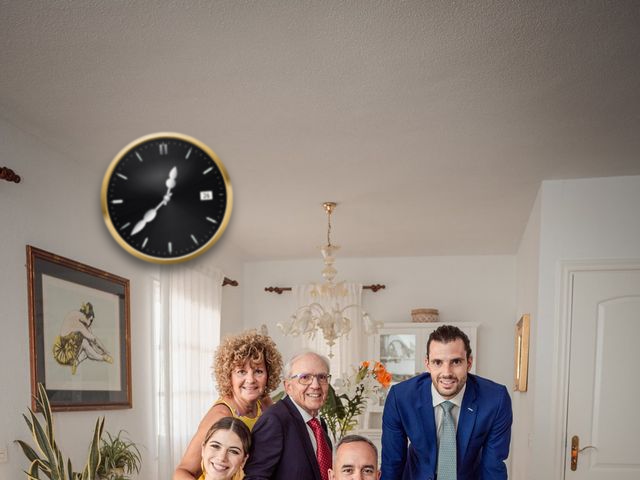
12:38
